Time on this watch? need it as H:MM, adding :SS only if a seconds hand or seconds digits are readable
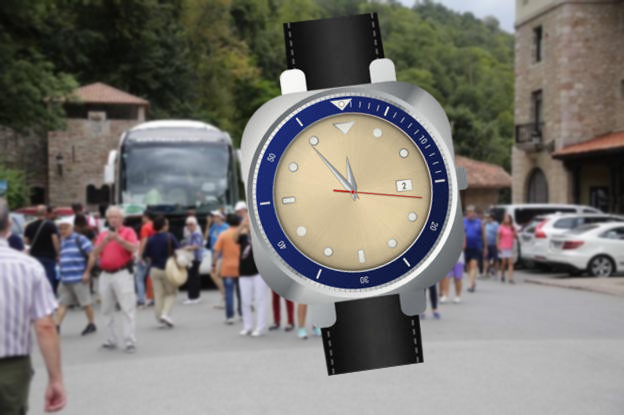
11:54:17
